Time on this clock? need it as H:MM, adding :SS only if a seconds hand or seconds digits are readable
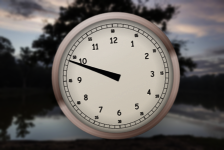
9:49
